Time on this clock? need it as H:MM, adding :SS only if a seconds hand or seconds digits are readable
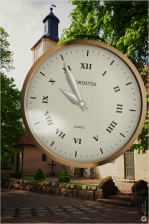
9:55
